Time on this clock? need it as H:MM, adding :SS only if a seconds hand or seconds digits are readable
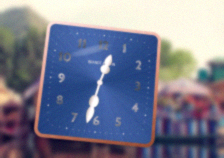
12:32
